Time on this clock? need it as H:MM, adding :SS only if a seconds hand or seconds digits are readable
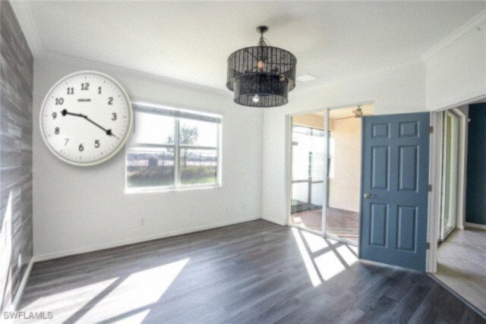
9:20
